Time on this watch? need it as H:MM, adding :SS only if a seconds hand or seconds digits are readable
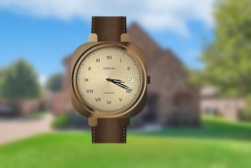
3:19
